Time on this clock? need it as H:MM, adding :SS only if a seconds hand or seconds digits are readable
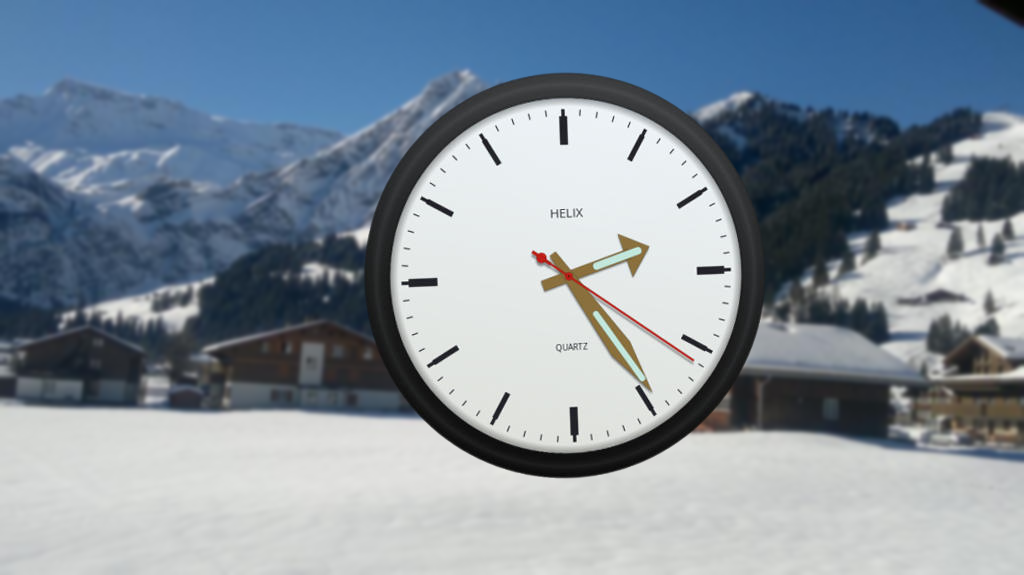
2:24:21
